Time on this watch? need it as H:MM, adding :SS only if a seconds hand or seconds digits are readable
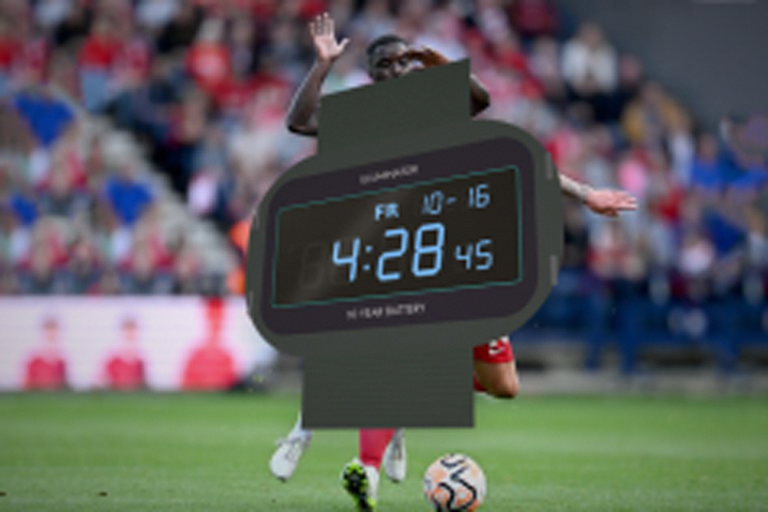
4:28:45
